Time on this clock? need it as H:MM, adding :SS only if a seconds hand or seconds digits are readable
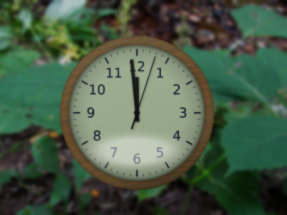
11:59:03
